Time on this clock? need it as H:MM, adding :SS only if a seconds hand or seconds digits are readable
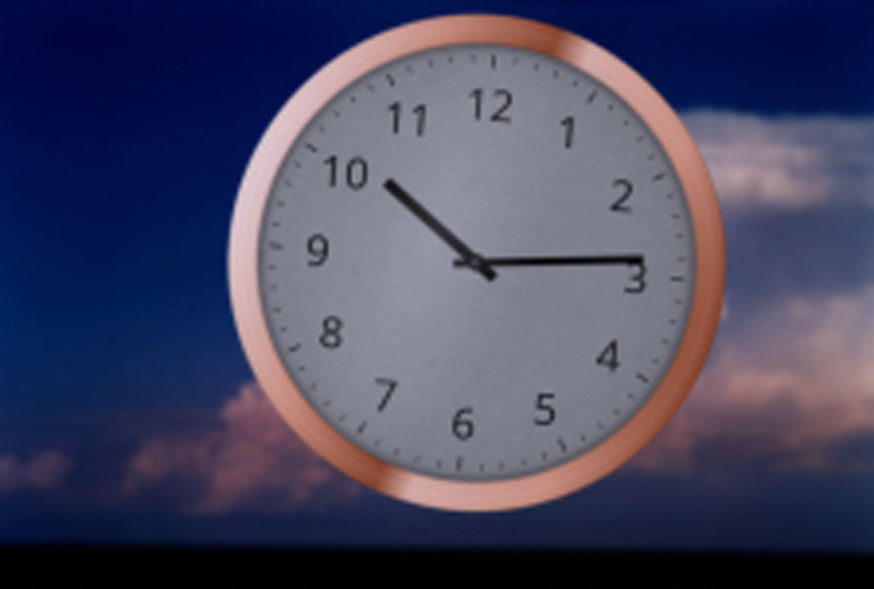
10:14
